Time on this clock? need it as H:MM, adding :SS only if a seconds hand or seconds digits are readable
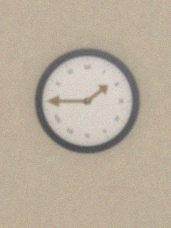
1:45
